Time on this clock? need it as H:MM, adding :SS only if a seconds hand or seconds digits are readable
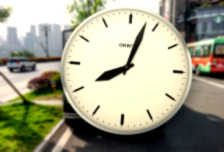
8:03
